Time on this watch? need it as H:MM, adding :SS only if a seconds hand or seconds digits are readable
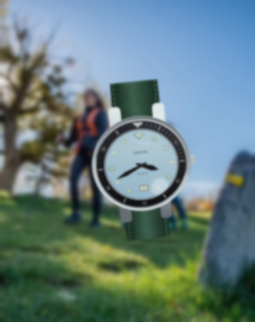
3:41
